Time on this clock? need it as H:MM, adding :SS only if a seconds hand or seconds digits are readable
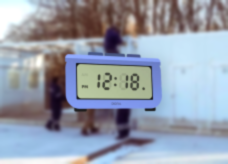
12:18
